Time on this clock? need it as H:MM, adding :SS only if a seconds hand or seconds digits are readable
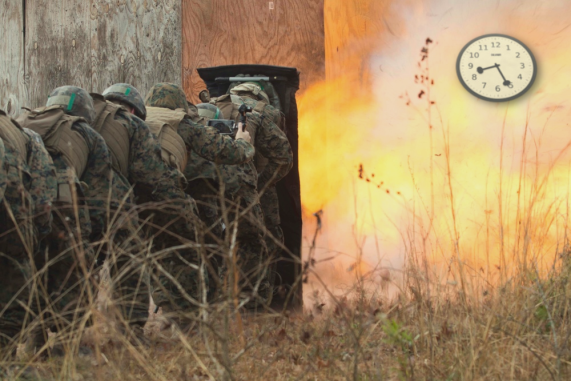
8:26
